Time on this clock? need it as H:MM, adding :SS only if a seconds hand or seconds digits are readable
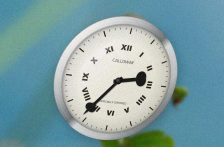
2:36
